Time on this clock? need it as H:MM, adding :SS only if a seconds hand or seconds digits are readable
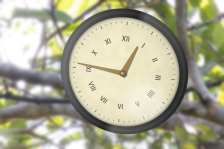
12:46
